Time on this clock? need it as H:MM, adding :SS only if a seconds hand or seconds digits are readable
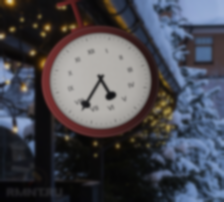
5:38
